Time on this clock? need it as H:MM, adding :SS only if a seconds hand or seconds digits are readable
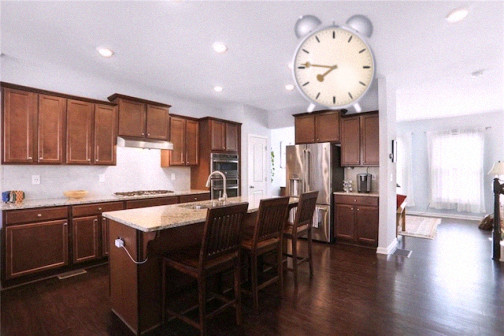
7:46
